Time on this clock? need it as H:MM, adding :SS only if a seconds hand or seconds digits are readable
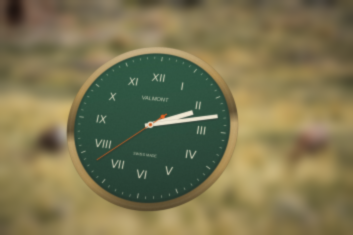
2:12:38
